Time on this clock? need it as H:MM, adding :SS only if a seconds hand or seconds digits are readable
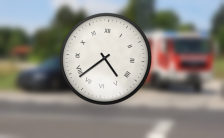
4:38
